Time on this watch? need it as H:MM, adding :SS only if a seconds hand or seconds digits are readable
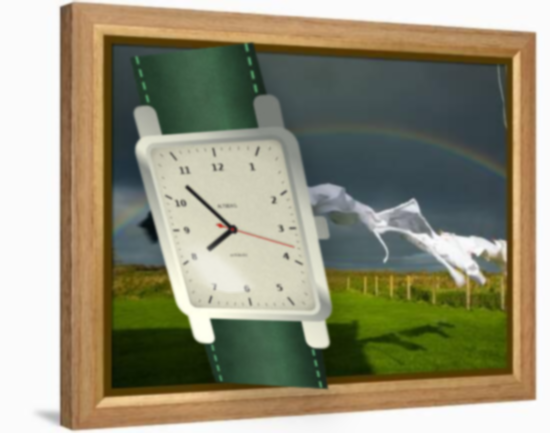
7:53:18
